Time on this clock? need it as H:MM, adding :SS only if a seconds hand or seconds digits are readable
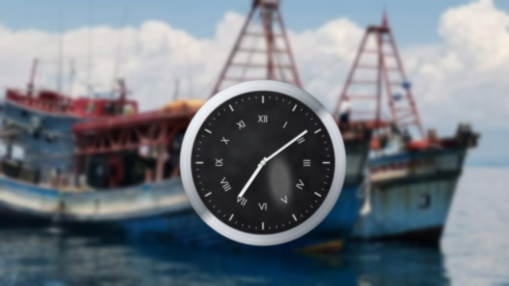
7:09
